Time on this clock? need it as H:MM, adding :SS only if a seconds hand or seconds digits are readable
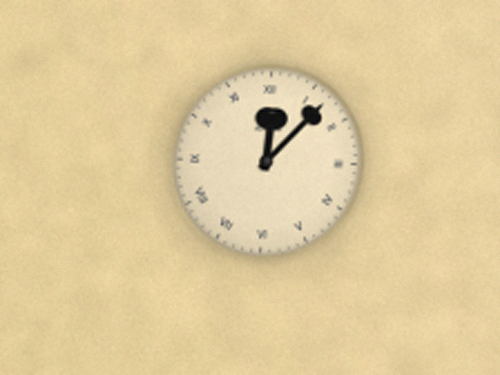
12:07
